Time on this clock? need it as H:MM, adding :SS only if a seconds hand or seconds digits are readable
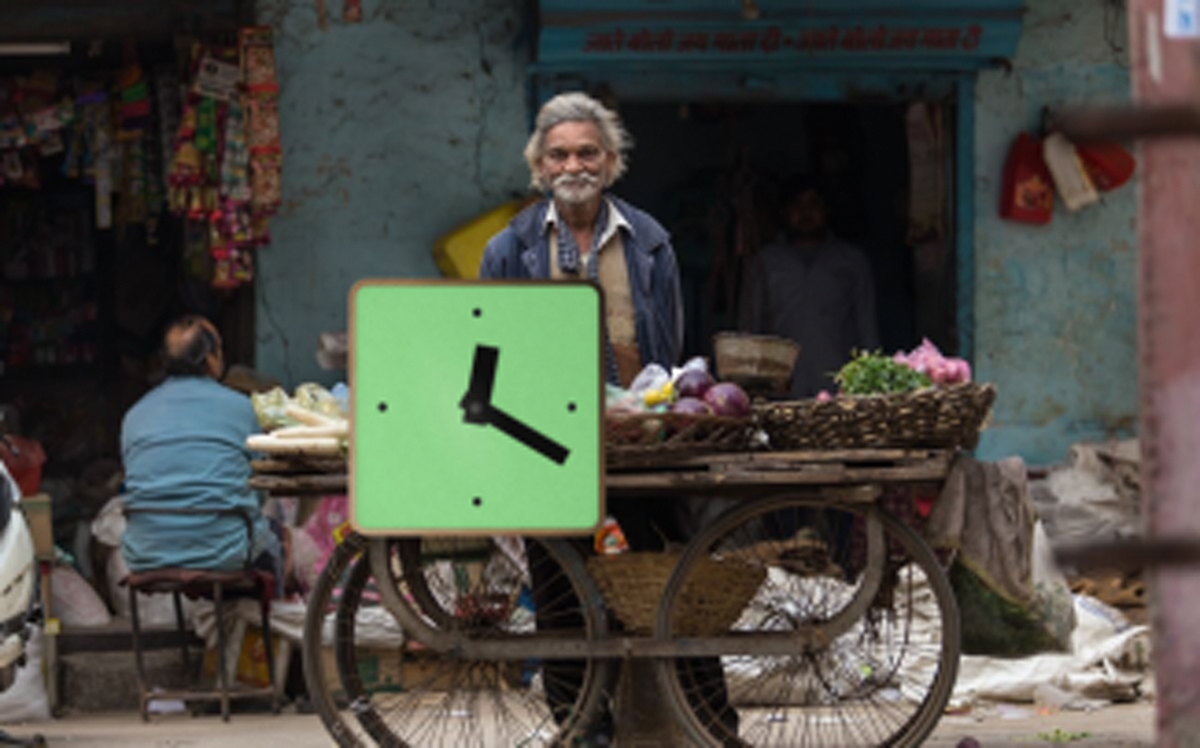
12:20
